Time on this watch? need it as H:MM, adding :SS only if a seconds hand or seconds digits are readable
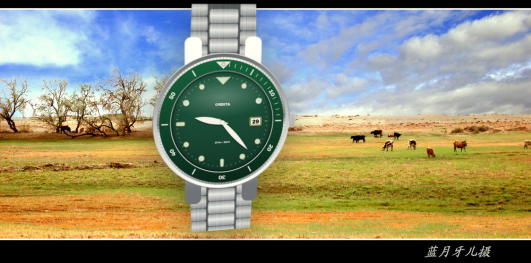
9:23
